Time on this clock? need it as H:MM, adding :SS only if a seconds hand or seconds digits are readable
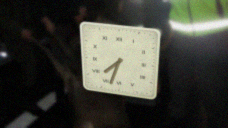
7:33
